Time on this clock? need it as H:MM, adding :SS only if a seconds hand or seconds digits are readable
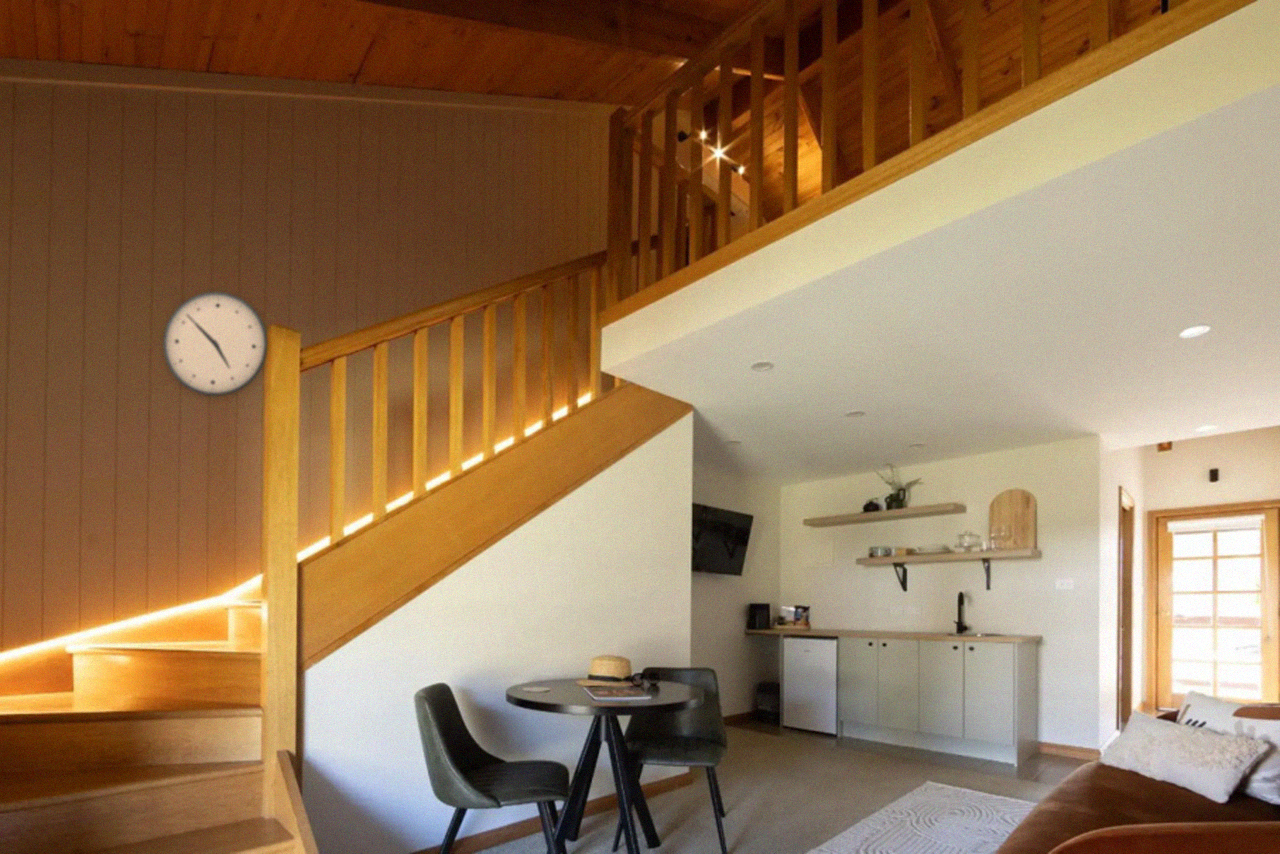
4:52
